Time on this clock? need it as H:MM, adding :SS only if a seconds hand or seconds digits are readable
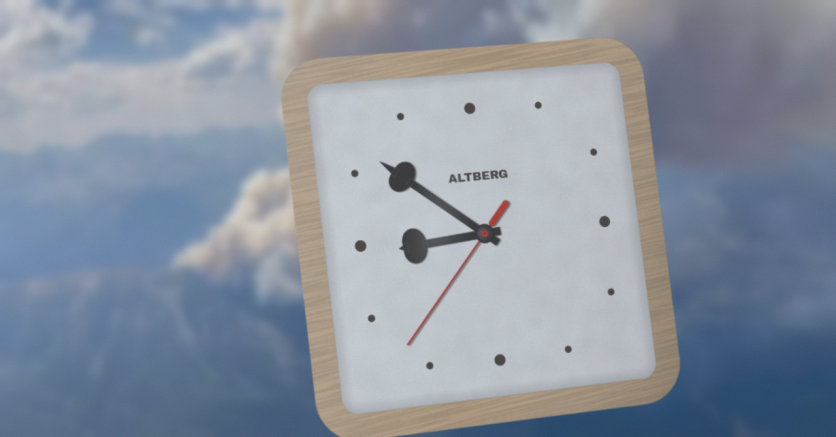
8:51:37
